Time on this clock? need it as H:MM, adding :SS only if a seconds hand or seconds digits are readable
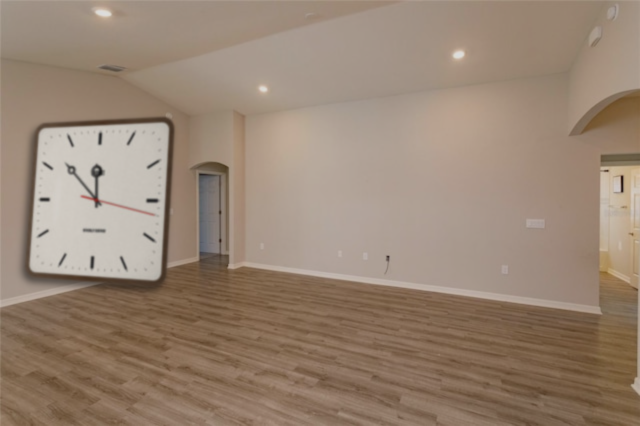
11:52:17
